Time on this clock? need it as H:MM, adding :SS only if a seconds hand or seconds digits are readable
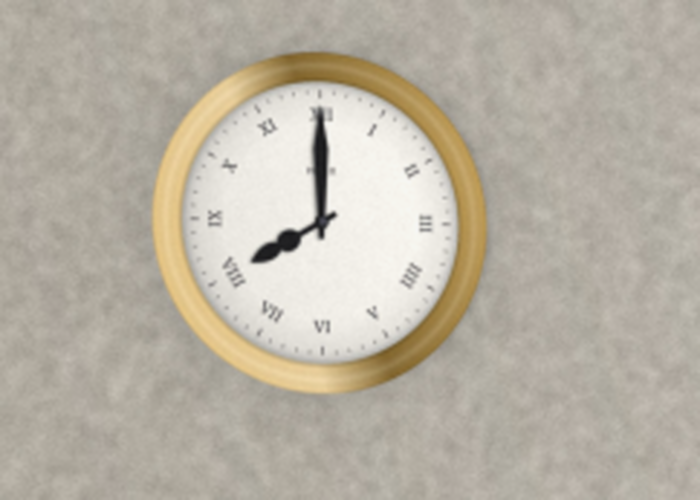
8:00
